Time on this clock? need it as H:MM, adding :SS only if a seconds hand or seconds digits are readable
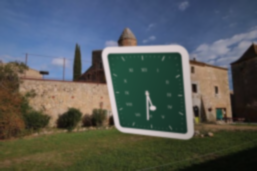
5:31
